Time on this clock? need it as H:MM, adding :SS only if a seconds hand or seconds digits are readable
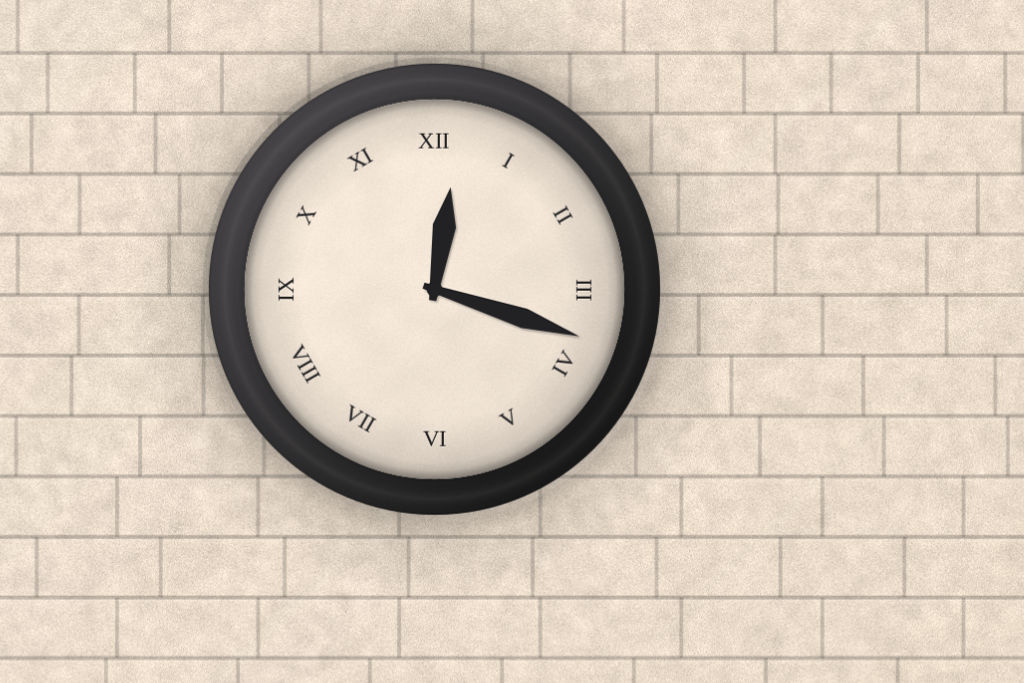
12:18
